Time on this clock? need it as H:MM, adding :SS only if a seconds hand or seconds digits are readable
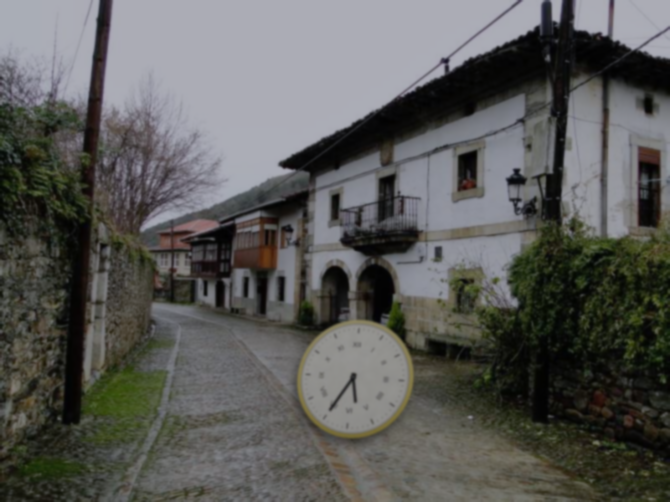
5:35
